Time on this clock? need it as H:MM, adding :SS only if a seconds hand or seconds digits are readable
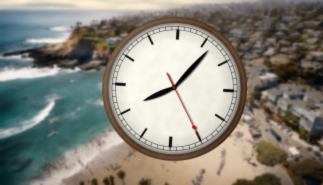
8:06:25
